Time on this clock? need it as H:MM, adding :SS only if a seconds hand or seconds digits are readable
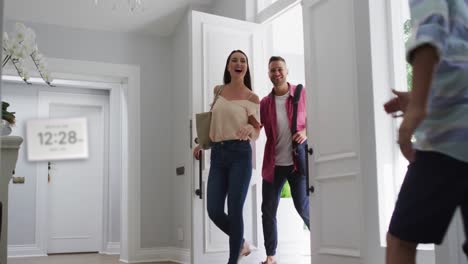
12:28
